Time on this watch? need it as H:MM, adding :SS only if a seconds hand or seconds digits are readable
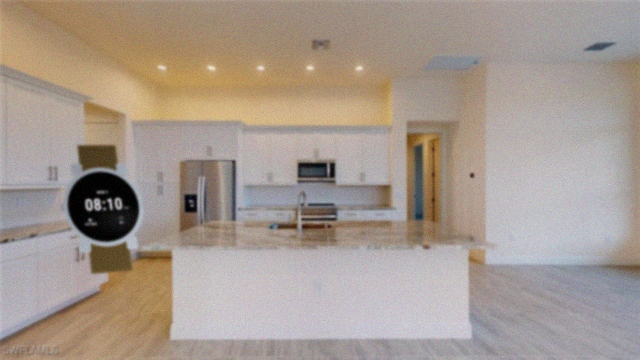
8:10
